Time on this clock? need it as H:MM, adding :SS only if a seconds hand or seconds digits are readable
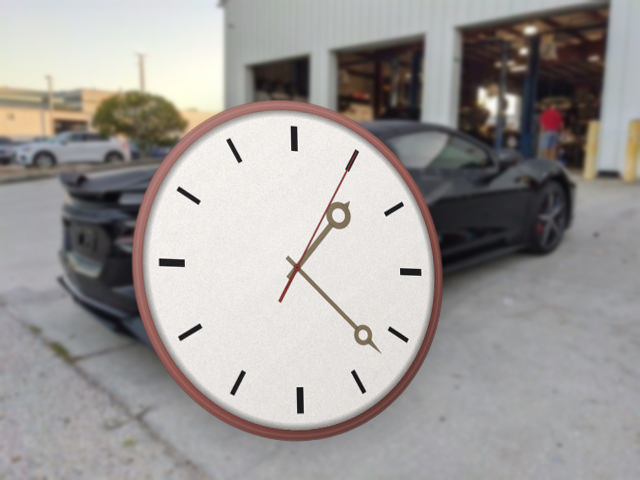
1:22:05
